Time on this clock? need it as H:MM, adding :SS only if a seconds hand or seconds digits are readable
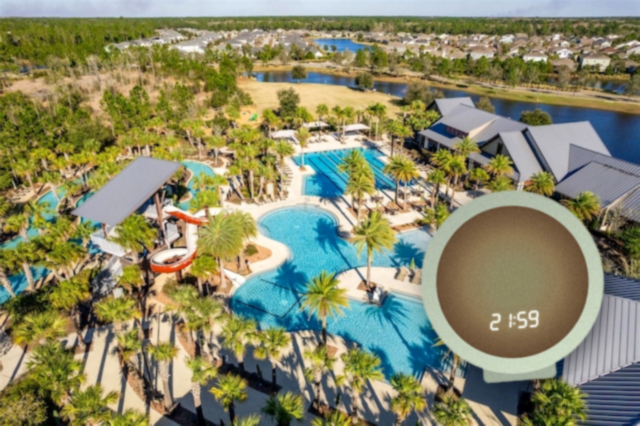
21:59
